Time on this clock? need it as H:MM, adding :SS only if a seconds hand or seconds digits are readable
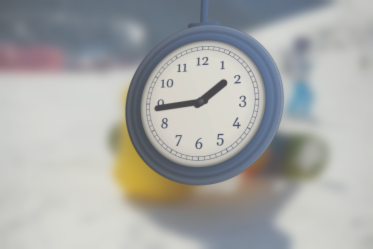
1:44
